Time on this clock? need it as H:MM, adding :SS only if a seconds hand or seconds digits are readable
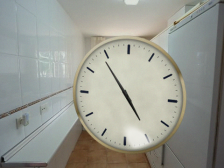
4:54
